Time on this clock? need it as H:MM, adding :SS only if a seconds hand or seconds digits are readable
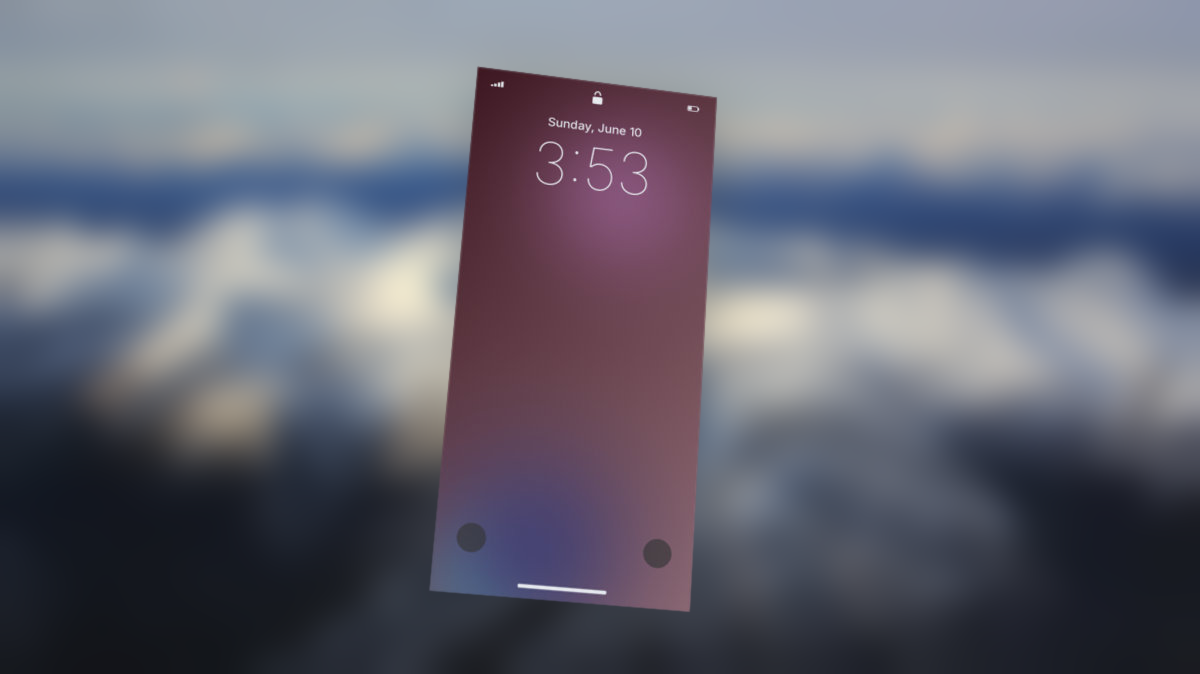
3:53
